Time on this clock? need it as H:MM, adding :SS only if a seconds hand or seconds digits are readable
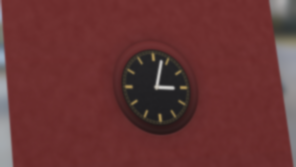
3:03
